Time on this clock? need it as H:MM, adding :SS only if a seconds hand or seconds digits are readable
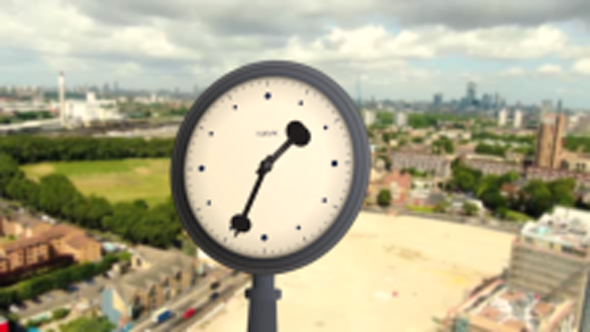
1:34
